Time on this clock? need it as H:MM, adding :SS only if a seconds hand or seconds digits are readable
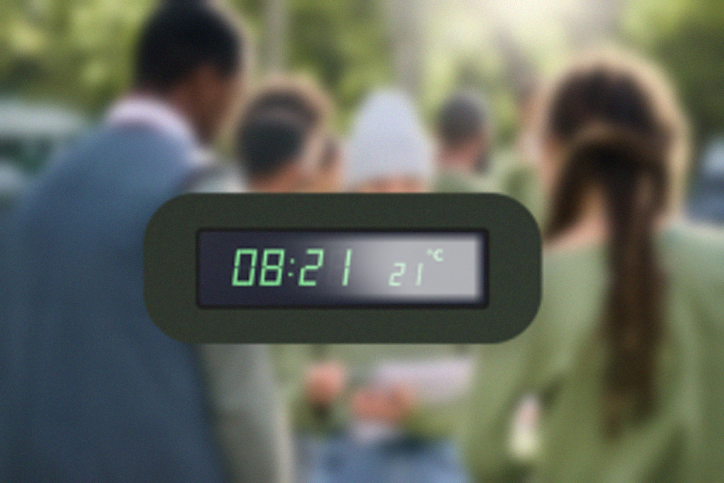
8:21
